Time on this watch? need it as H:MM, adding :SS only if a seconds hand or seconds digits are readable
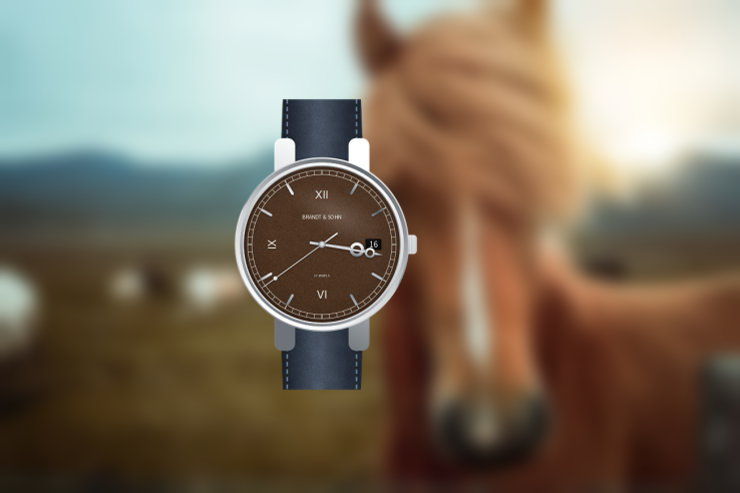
3:16:39
